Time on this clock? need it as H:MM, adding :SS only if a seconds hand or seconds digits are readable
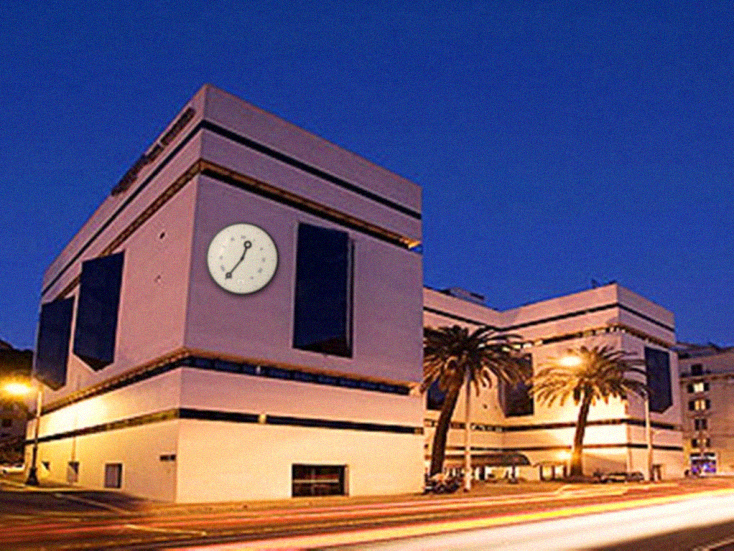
12:36
